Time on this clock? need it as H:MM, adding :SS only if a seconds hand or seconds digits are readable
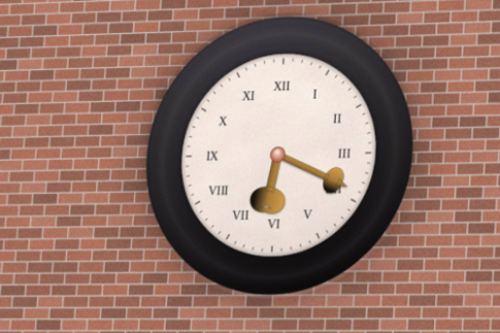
6:19
